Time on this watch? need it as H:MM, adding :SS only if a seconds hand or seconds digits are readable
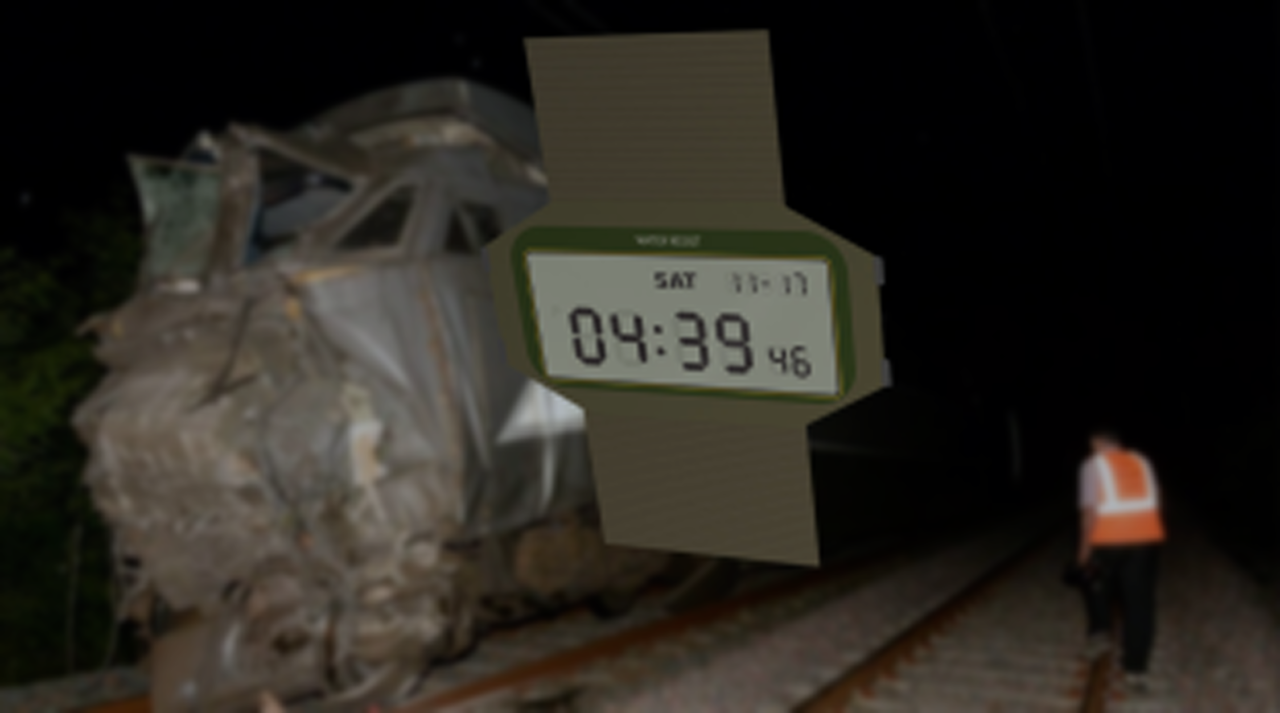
4:39:46
